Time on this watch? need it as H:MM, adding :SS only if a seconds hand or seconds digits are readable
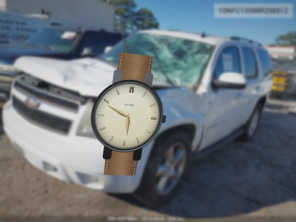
5:49
